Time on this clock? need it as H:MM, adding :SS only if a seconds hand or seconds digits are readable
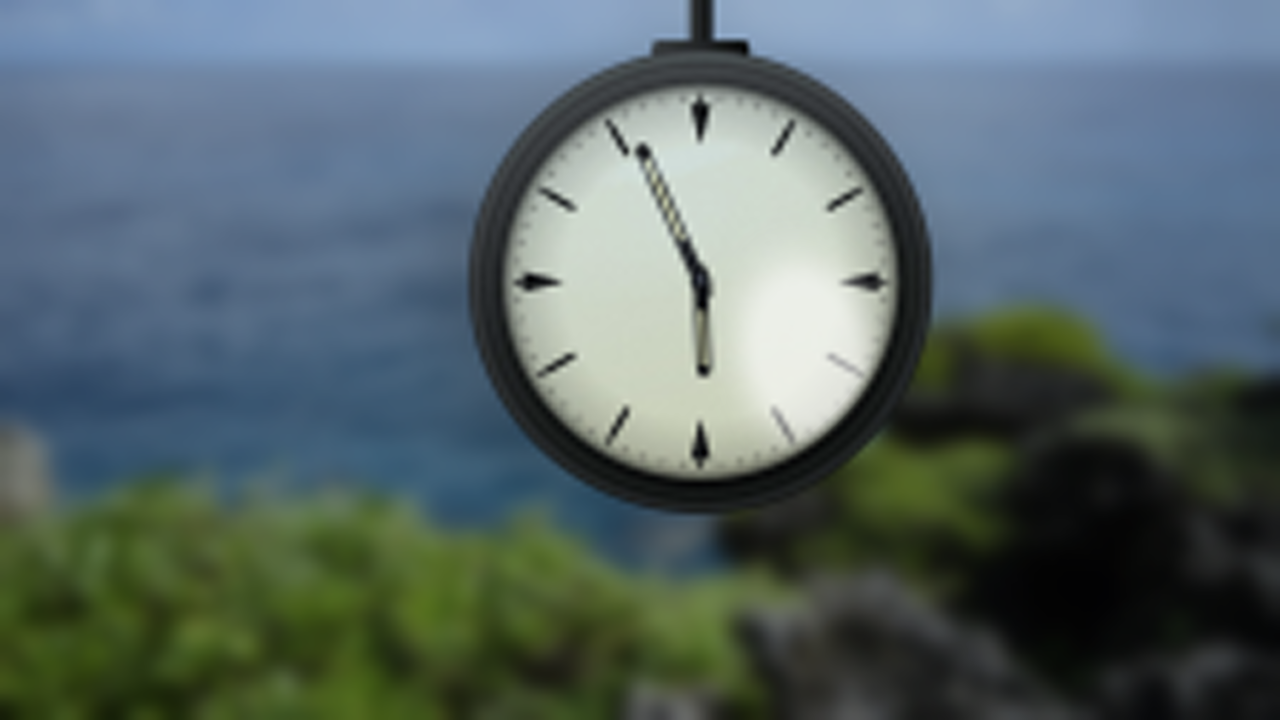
5:56
